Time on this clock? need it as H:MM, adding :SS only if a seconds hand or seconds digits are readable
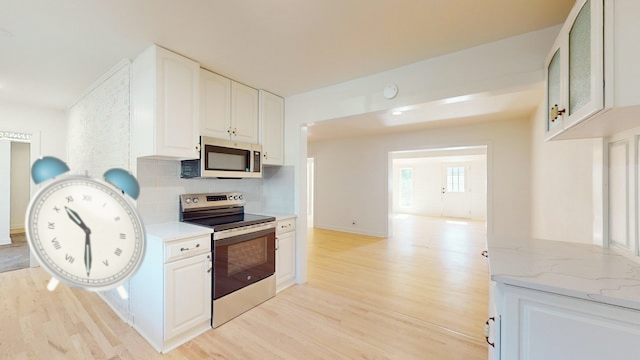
10:30
